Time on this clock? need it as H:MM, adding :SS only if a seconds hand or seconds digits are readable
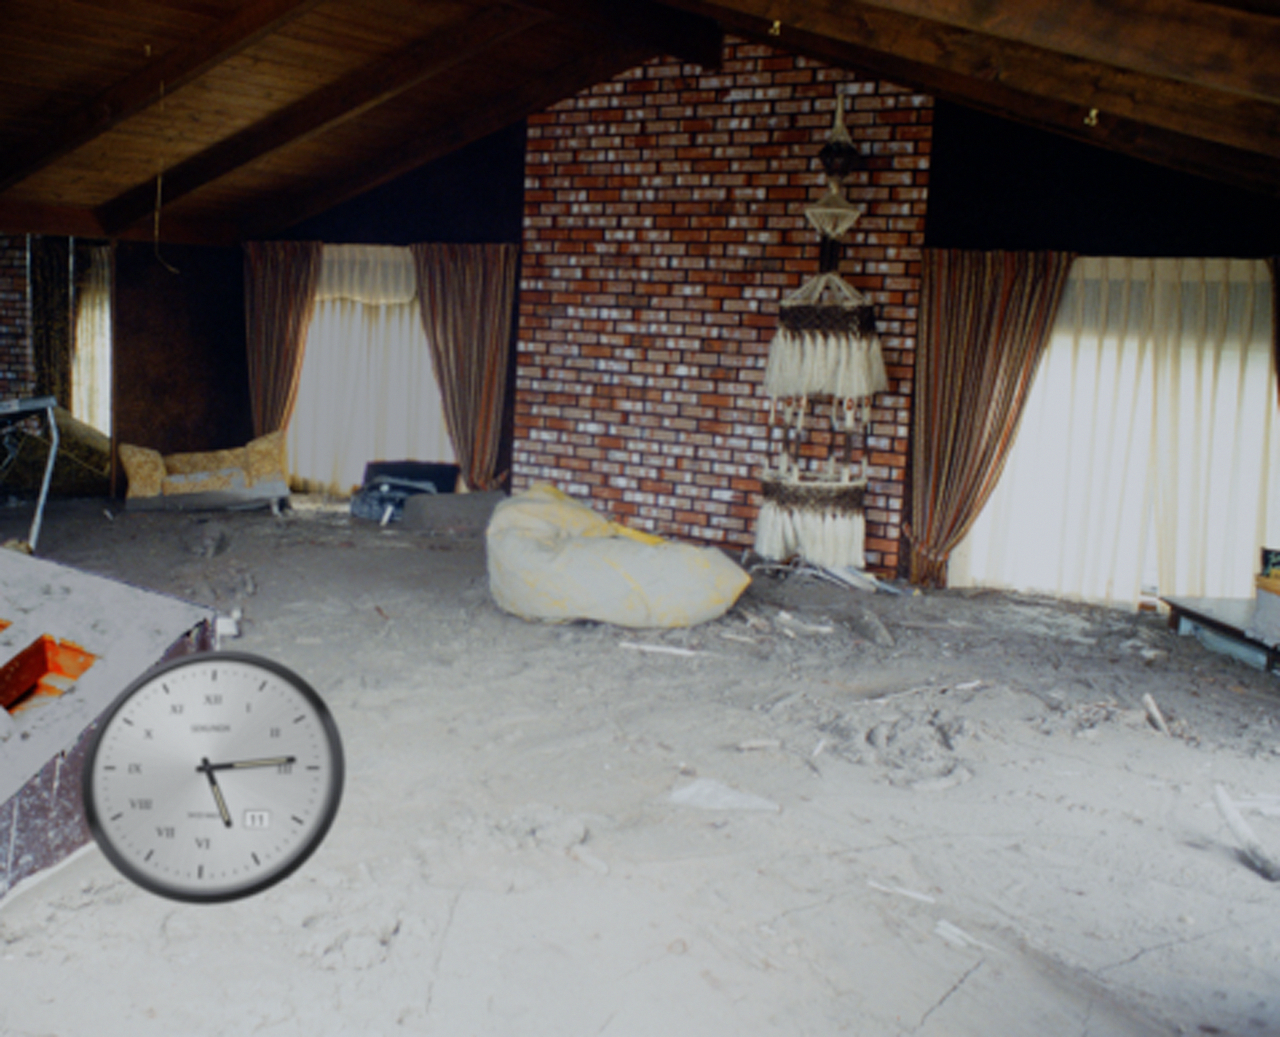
5:14
